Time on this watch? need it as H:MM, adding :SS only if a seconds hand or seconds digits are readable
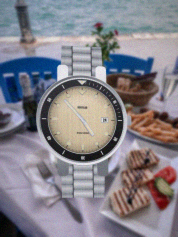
4:53
